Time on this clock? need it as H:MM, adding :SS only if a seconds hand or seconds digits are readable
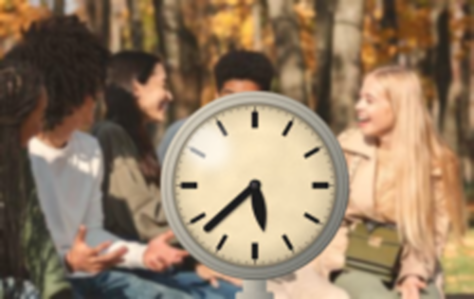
5:38
